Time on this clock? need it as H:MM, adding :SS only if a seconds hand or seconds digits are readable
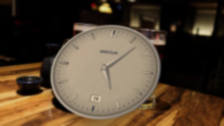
5:07
